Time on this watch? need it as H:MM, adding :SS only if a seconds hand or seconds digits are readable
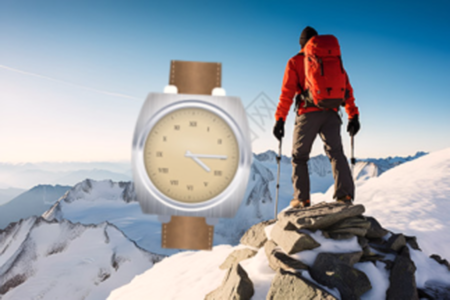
4:15
